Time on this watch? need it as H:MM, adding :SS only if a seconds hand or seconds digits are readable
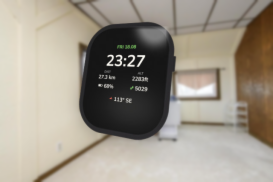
23:27
